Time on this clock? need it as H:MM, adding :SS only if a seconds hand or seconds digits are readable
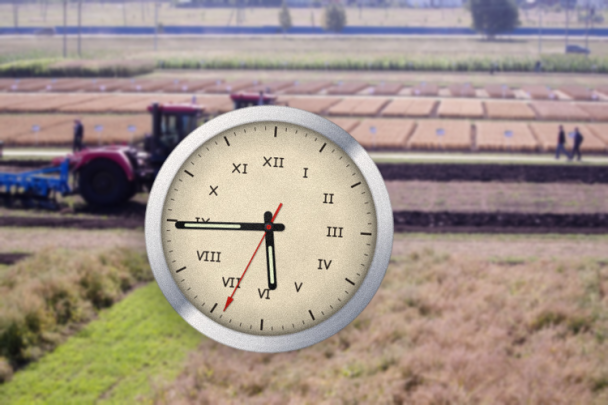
5:44:34
